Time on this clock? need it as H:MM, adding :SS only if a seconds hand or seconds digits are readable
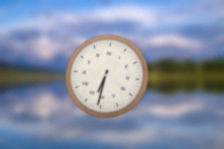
6:31
